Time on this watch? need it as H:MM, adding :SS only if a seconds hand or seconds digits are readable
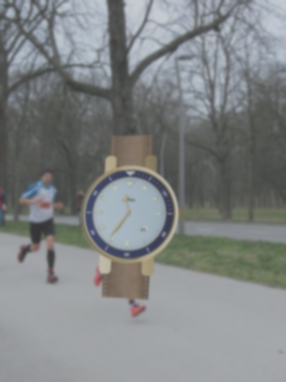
11:36
